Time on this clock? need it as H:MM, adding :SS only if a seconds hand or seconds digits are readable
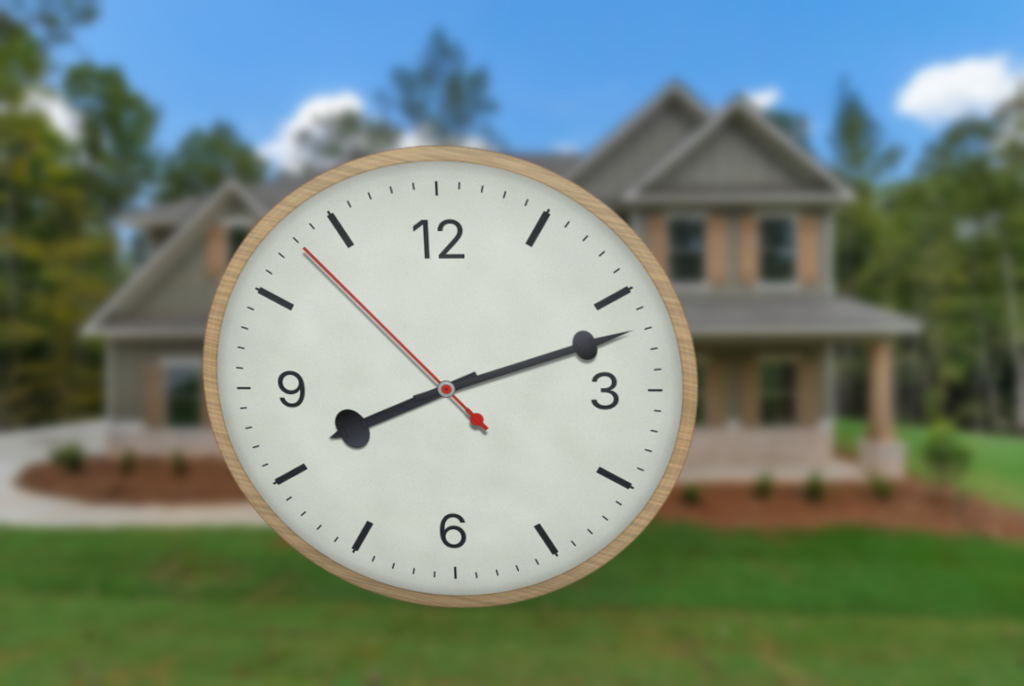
8:11:53
